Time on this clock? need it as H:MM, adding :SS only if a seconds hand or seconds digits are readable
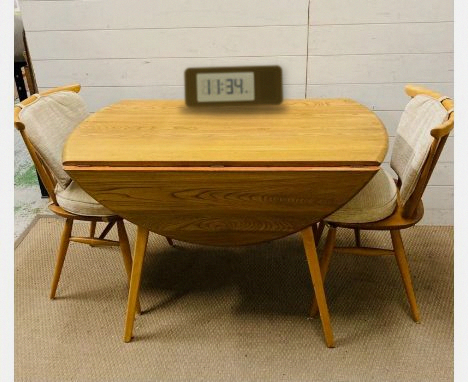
11:34
